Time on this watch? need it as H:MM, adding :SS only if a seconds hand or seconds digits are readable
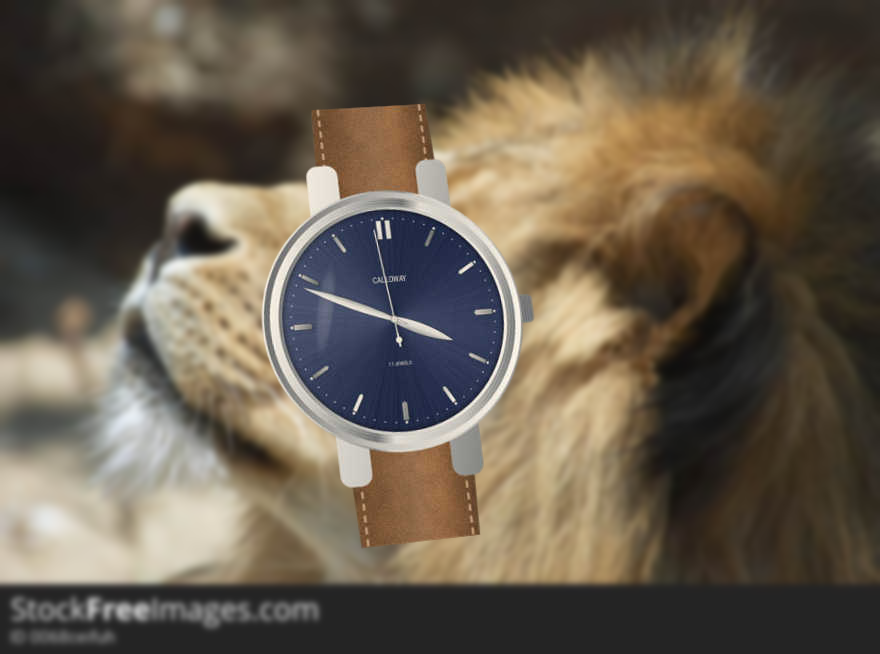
3:48:59
